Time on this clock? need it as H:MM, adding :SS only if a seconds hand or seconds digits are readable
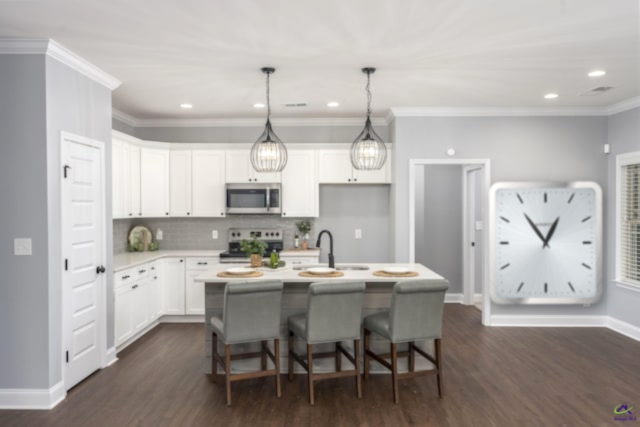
12:54
